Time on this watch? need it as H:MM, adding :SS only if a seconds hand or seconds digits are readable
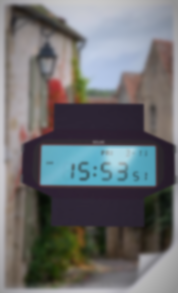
15:53
